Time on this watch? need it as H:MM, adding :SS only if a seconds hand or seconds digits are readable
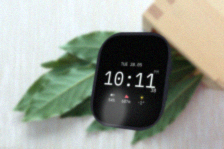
10:11
